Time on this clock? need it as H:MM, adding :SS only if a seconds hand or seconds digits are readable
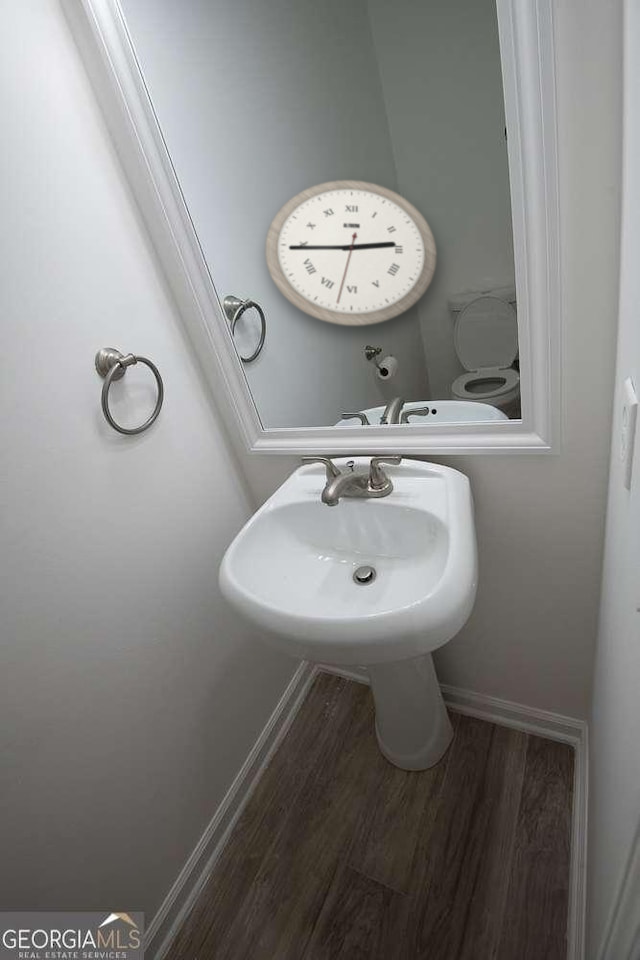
2:44:32
